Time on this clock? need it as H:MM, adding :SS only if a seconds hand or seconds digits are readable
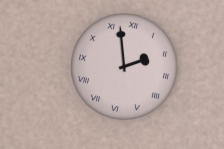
1:57
